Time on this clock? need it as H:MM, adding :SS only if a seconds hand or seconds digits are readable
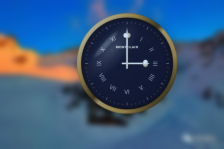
3:00
